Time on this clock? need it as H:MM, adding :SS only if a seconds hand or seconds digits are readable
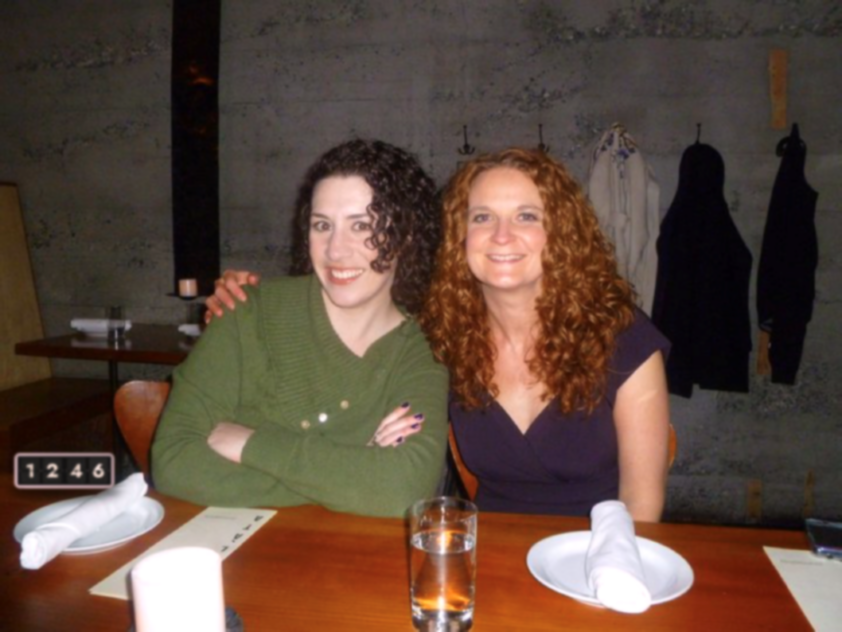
12:46
